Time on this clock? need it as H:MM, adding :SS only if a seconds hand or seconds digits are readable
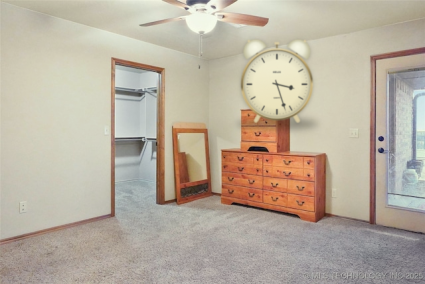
3:27
